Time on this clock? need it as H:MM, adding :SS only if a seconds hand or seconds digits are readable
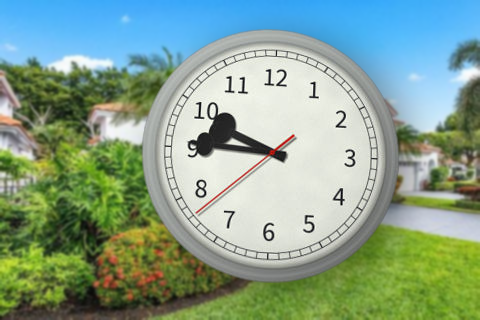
9:45:38
